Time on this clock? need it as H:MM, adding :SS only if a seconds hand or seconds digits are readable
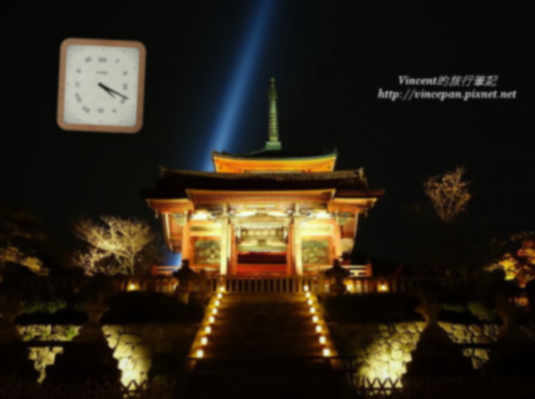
4:19
